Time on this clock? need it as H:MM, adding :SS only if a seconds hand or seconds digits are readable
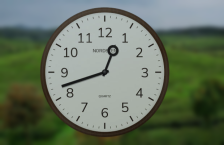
12:42
